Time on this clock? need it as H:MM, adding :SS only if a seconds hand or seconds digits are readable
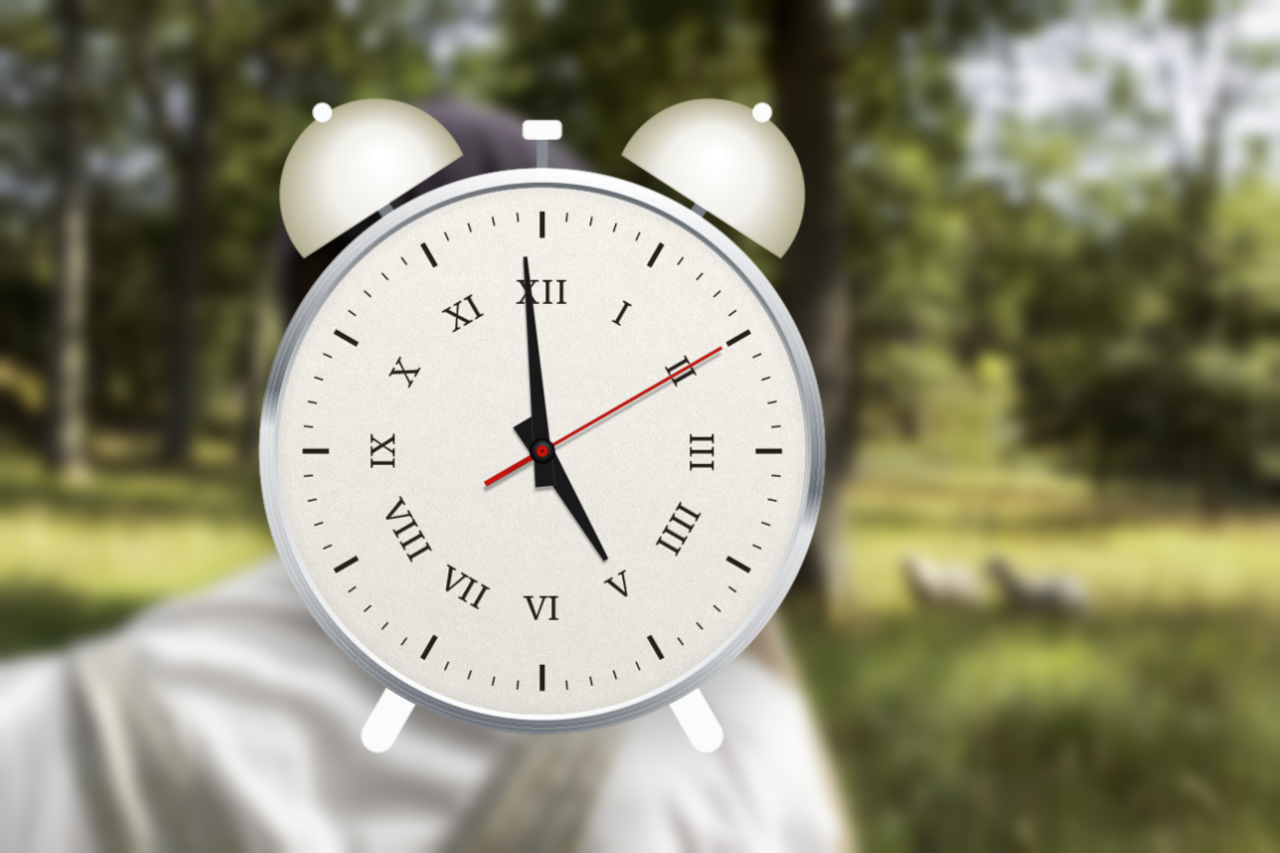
4:59:10
